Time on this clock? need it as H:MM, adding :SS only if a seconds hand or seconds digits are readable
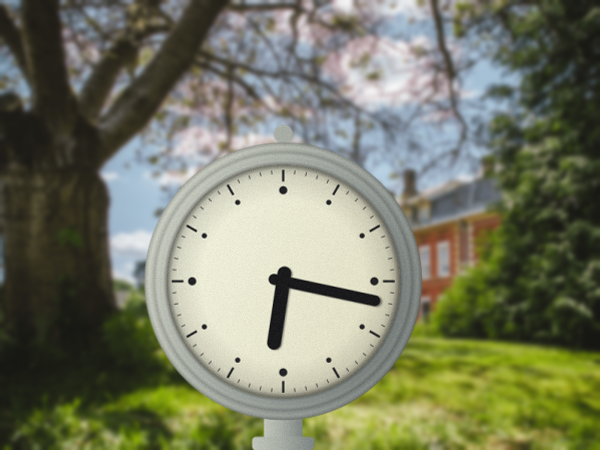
6:17
